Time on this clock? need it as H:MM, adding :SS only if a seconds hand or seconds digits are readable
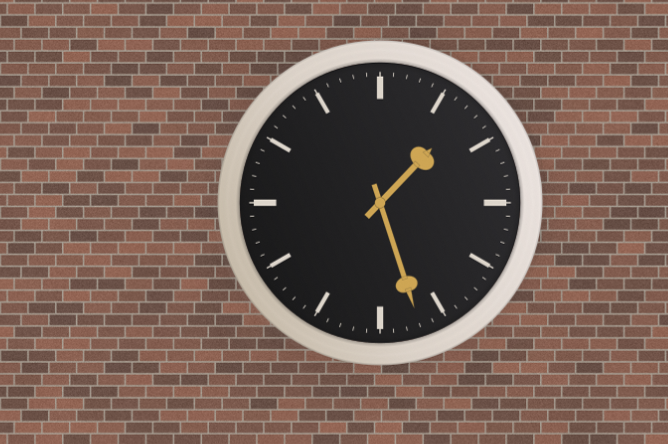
1:27
